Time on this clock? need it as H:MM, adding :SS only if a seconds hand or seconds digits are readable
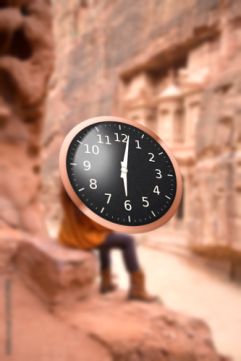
6:02
